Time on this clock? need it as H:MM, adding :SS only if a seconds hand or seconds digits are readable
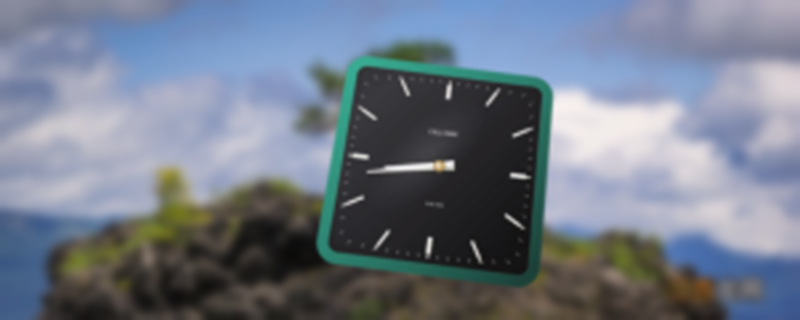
8:43
